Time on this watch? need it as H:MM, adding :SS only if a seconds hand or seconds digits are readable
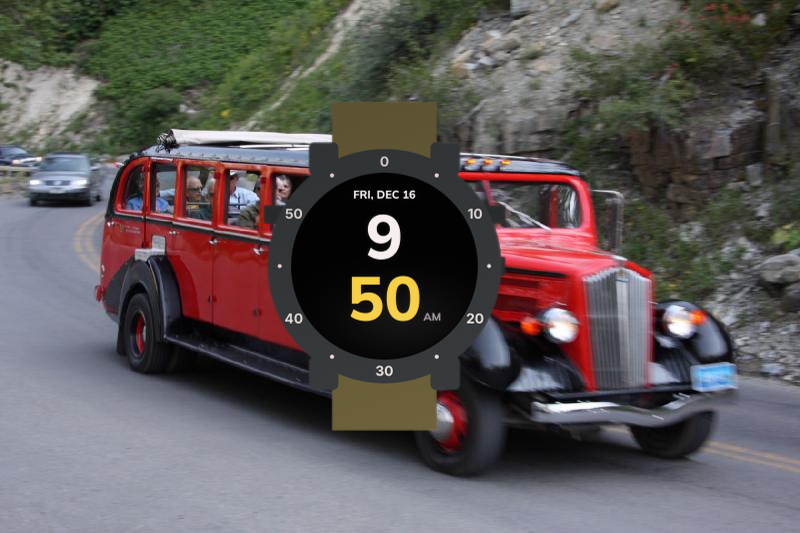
9:50
